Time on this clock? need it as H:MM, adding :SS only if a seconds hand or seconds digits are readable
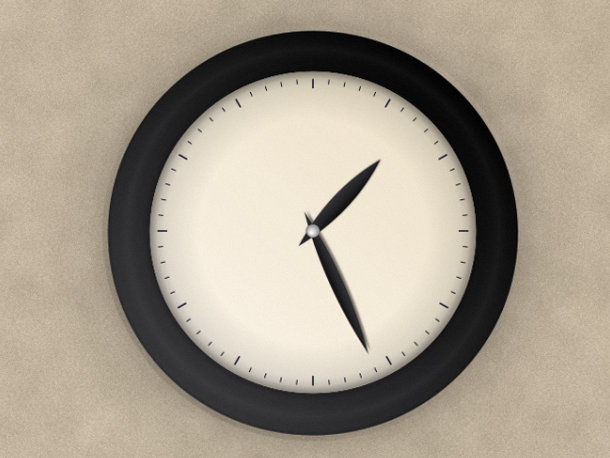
1:26
